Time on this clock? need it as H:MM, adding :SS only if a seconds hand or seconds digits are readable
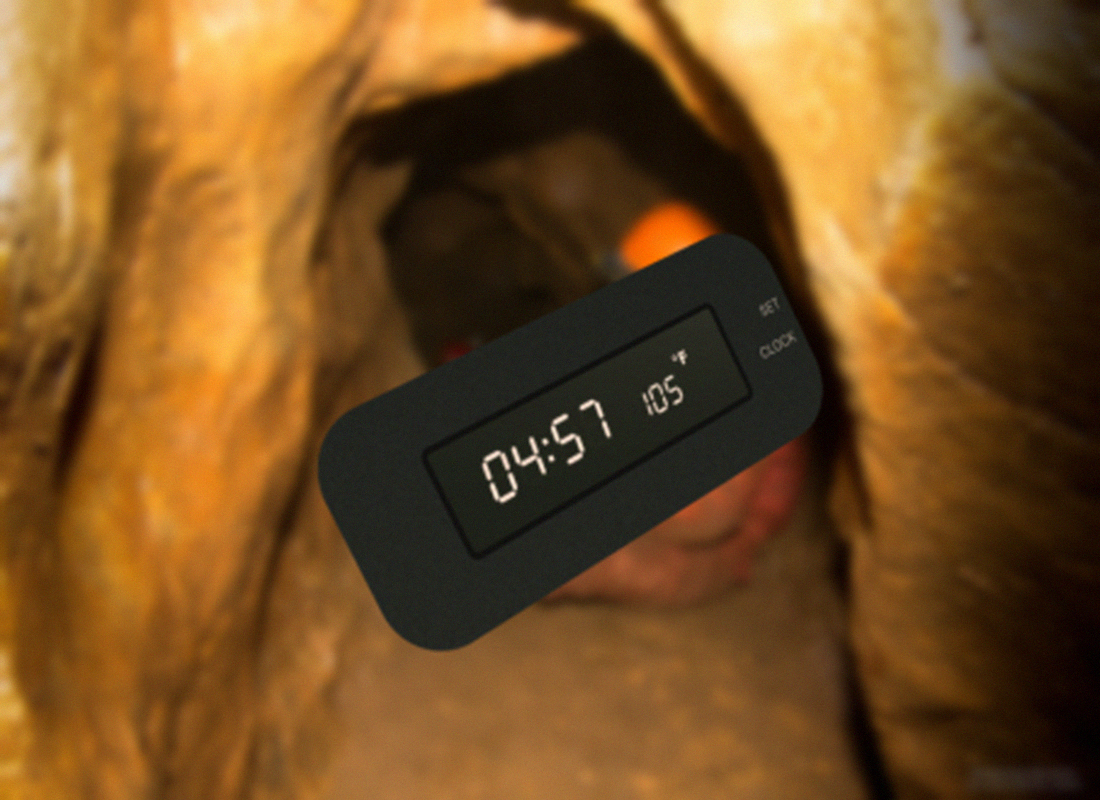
4:57
